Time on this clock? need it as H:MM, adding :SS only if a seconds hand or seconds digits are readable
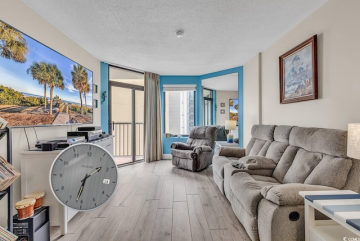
1:32
